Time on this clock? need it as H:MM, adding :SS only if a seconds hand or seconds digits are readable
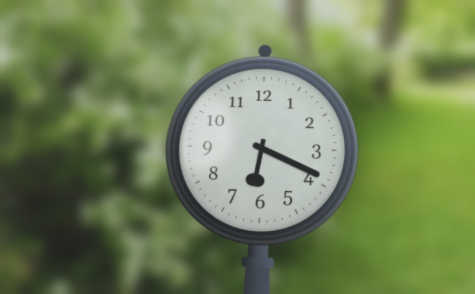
6:19
